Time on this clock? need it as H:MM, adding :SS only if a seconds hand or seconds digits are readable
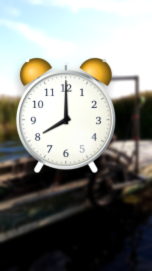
8:00
